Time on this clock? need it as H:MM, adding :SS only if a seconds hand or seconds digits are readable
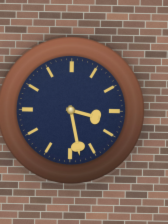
3:28
